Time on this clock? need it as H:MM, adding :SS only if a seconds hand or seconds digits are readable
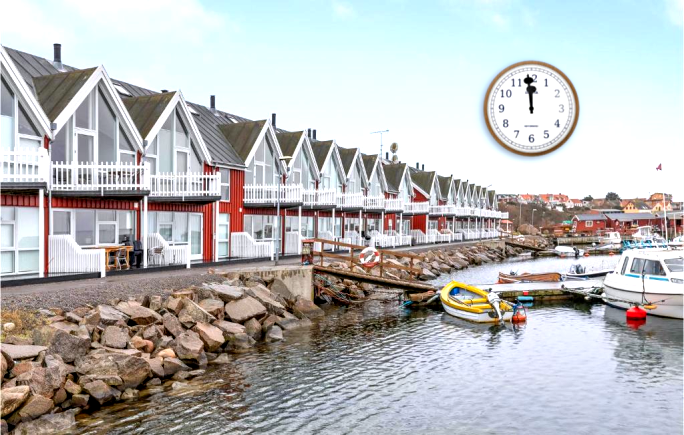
11:59
